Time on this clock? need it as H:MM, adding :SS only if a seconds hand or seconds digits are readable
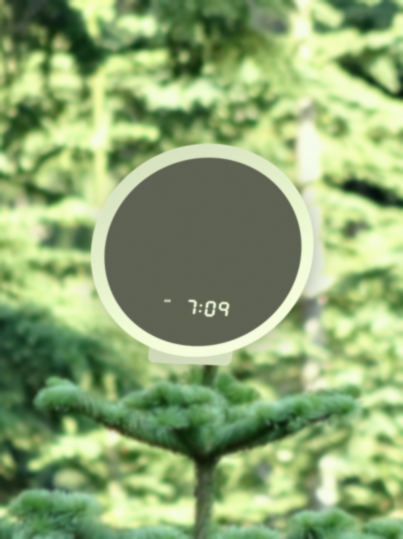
7:09
